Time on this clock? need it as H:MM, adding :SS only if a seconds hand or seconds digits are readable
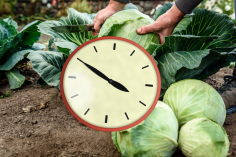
3:50
